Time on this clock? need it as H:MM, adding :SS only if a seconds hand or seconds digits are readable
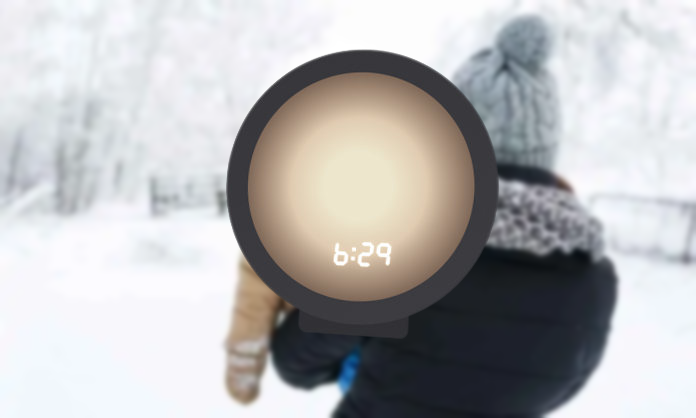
6:29
